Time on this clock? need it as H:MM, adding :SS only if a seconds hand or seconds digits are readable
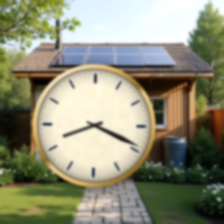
8:19
